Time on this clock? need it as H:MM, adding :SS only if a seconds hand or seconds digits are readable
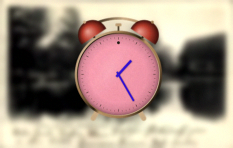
1:25
